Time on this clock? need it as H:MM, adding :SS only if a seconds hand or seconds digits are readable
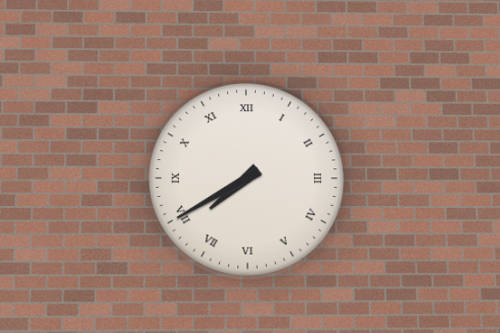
7:40
